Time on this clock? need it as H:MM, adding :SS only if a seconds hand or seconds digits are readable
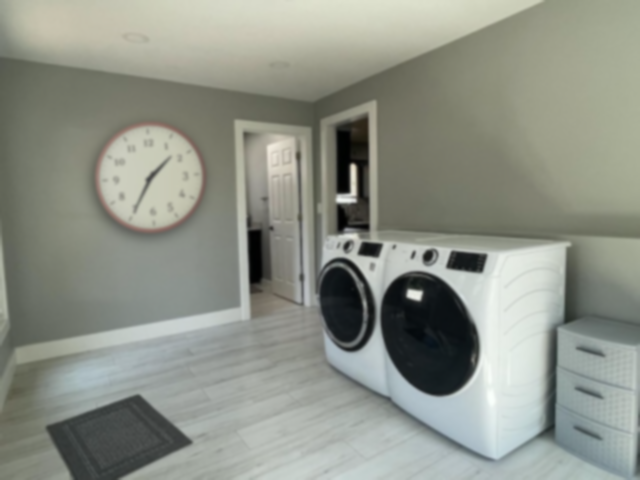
1:35
